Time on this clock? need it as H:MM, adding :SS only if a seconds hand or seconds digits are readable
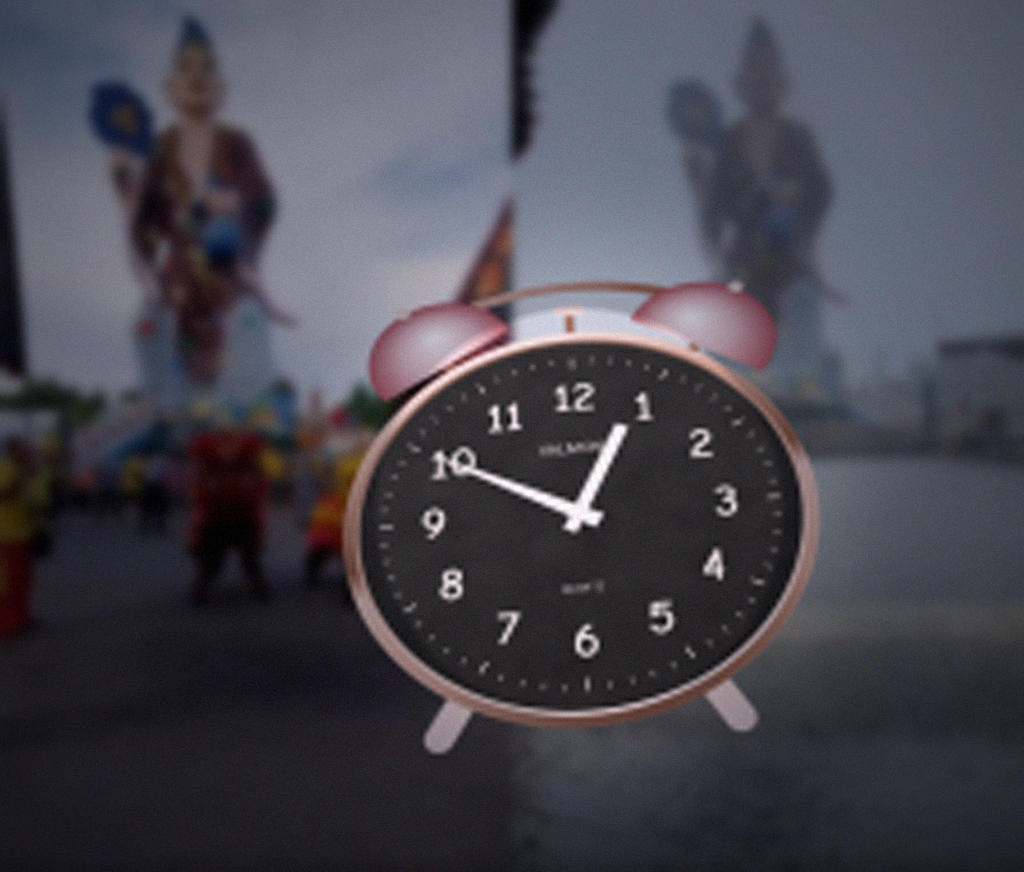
12:50
